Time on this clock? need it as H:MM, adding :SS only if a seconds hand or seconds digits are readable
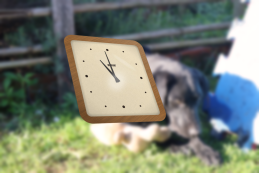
10:59
